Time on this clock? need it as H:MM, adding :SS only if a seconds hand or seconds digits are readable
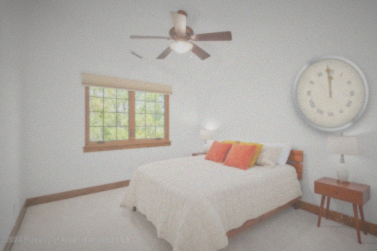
11:59
